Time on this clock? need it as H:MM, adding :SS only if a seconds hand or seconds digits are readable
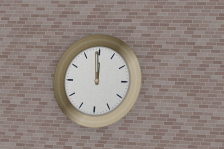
11:59
